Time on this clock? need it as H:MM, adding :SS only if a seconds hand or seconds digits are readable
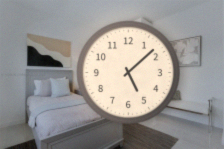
5:08
